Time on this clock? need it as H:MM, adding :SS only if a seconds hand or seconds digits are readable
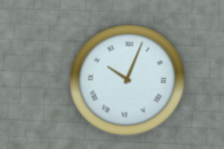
10:03
